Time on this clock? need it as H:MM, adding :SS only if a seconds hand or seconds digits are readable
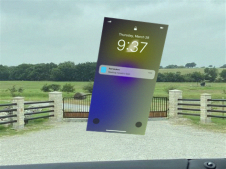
9:37
